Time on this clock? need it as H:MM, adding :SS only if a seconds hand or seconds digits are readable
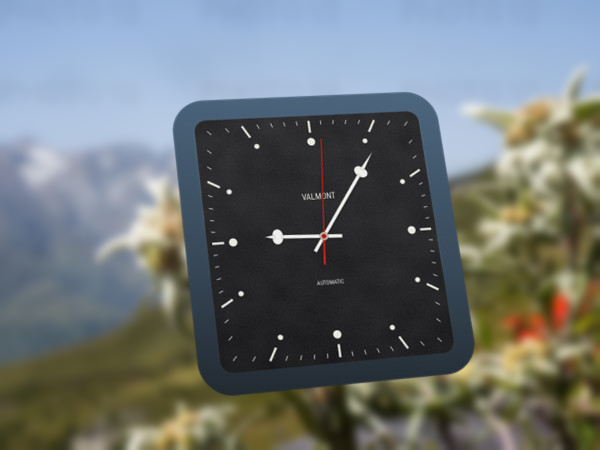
9:06:01
